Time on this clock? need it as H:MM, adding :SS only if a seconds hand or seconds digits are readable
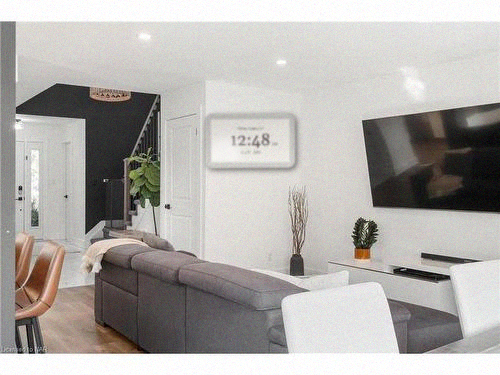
12:48
